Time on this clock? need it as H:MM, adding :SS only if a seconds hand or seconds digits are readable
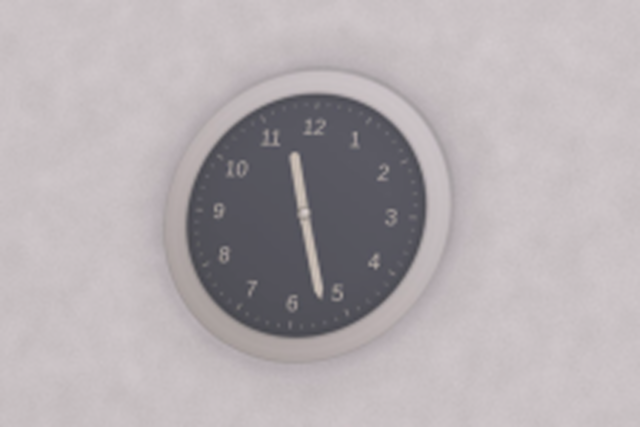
11:27
